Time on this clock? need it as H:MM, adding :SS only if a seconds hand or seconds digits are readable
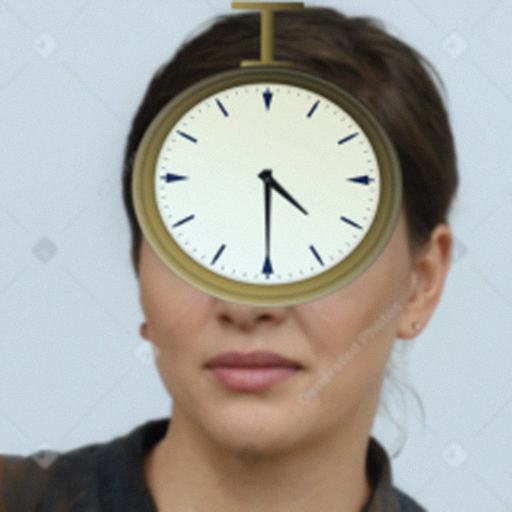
4:30
